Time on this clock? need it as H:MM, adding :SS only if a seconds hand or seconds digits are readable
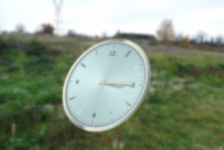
3:15
